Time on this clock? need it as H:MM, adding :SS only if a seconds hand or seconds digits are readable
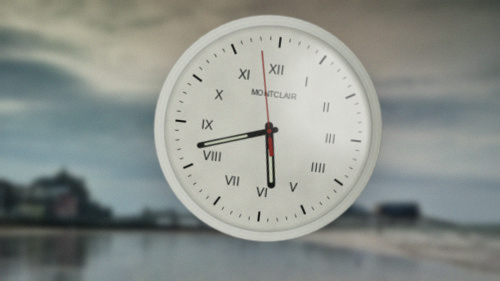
5:41:58
